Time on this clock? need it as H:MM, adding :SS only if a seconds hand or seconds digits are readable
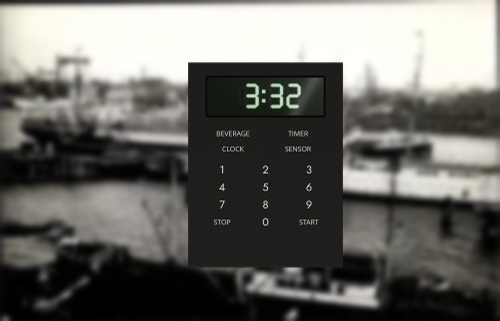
3:32
